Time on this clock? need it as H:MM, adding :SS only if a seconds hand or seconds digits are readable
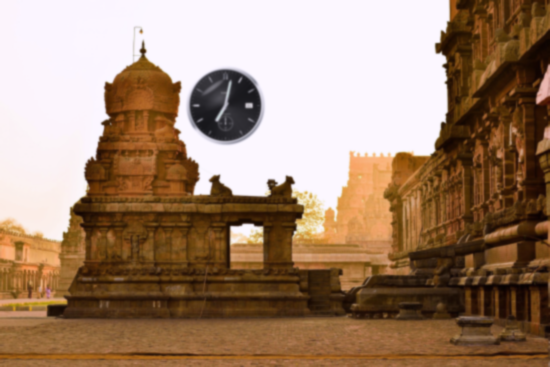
7:02
